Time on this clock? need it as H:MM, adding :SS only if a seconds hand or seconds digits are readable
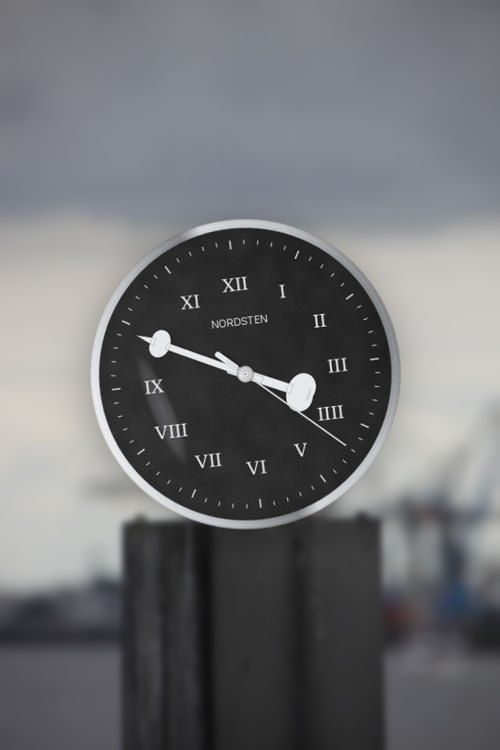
3:49:22
